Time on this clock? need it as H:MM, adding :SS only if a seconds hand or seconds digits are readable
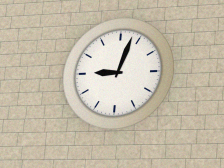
9:03
